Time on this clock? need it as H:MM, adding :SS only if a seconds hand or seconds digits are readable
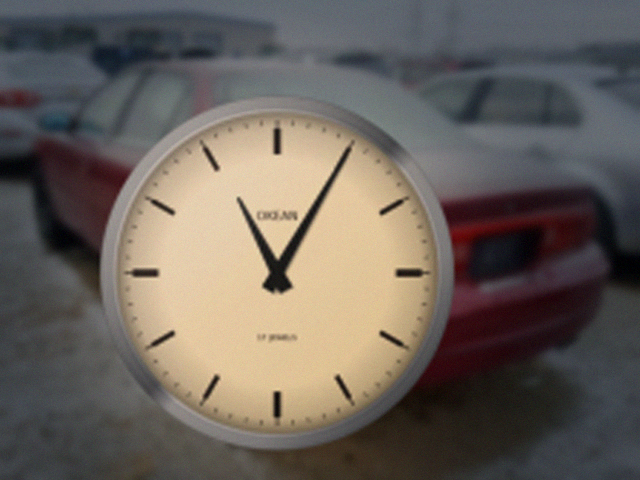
11:05
